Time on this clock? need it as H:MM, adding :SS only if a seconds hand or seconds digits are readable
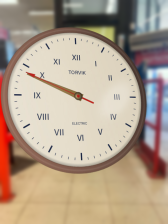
9:48:49
